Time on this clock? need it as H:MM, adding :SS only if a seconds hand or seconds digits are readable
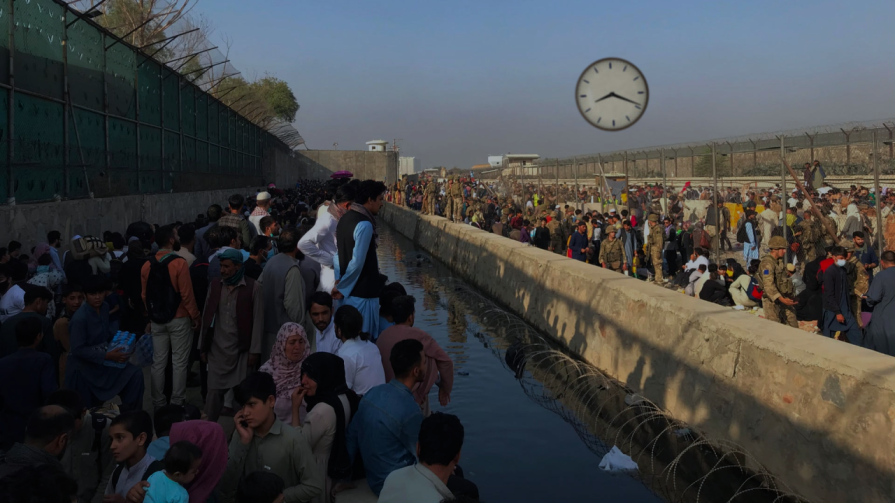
8:19
